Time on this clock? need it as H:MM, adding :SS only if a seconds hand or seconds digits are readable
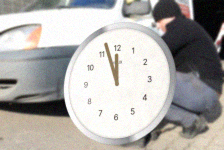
11:57
